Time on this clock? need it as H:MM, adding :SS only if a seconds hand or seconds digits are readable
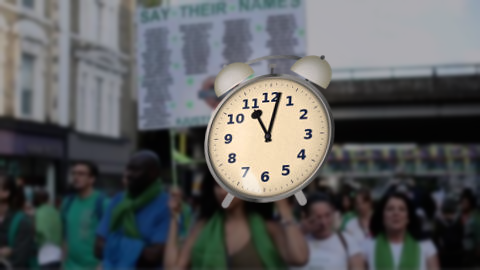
11:02
